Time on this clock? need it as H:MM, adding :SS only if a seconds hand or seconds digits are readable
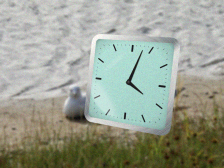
4:03
